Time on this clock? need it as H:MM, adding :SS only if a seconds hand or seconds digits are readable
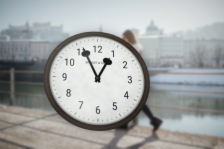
12:56
